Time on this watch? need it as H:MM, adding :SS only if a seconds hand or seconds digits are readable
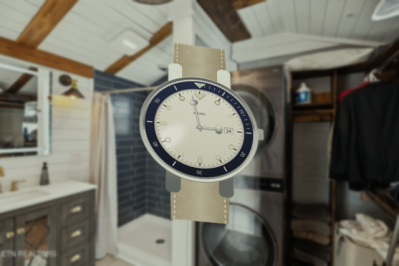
2:58
